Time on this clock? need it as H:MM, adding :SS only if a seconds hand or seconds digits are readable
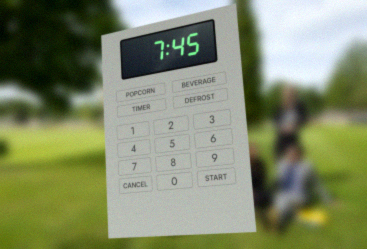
7:45
